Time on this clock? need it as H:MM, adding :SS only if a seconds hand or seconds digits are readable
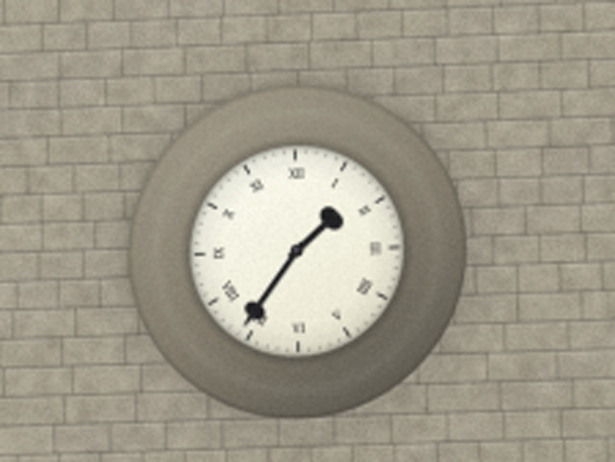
1:36
